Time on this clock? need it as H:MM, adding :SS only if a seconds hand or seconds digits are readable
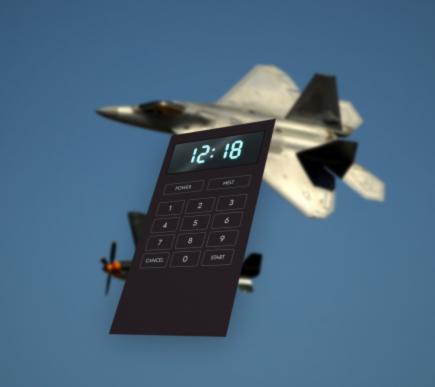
12:18
